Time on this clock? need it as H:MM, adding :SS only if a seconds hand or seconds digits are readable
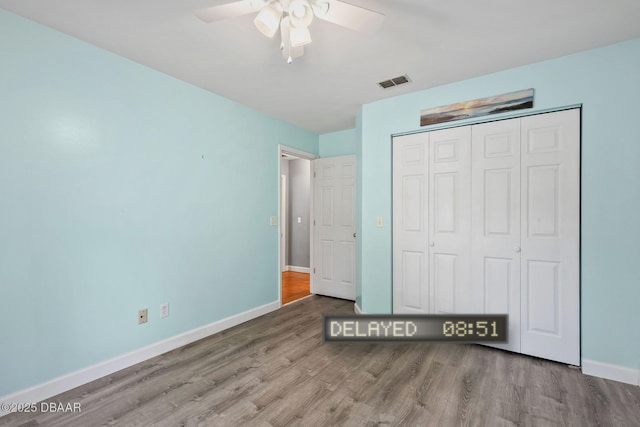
8:51
